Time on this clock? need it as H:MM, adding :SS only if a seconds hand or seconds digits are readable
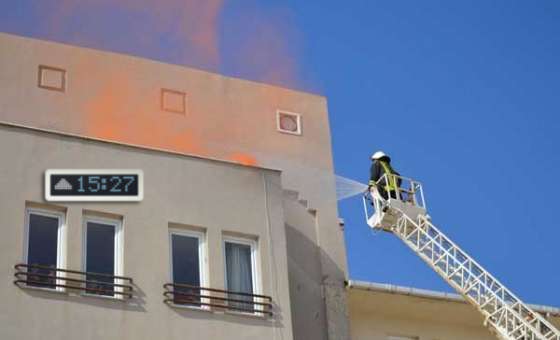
15:27
